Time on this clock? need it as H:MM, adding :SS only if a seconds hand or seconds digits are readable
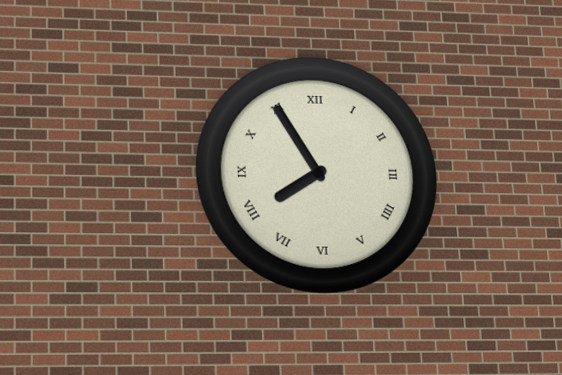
7:55
